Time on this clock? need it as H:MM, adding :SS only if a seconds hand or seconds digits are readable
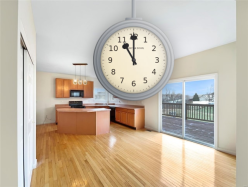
11:00
